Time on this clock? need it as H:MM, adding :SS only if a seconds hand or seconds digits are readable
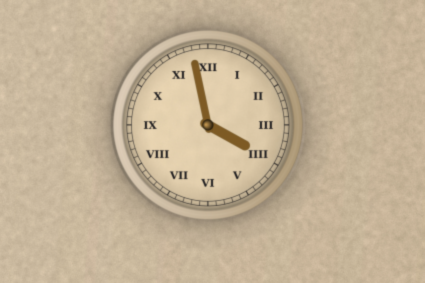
3:58
